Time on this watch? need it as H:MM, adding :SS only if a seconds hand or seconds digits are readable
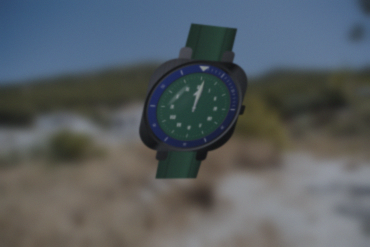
12:01
